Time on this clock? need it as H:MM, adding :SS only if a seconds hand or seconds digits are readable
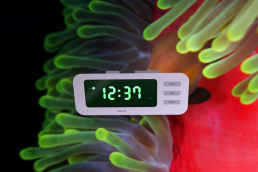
12:37
